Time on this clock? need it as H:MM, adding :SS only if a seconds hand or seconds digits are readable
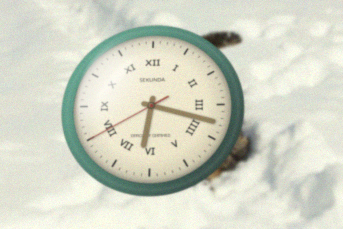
6:17:40
